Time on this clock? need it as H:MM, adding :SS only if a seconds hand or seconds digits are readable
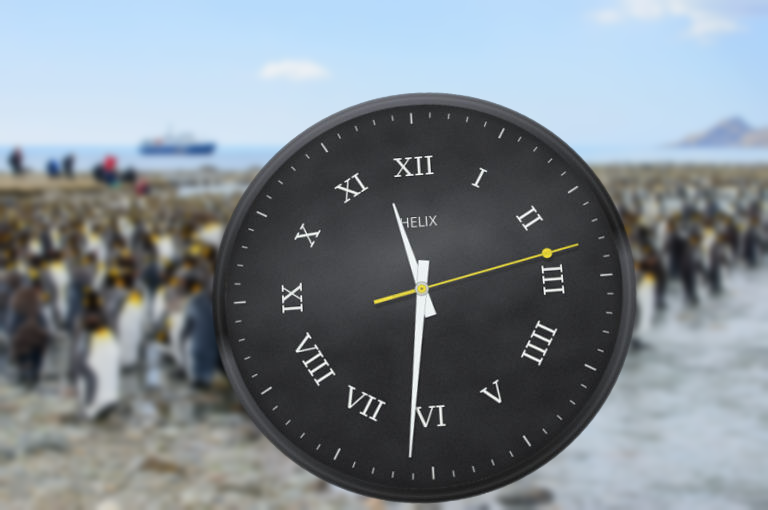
11:31:13
